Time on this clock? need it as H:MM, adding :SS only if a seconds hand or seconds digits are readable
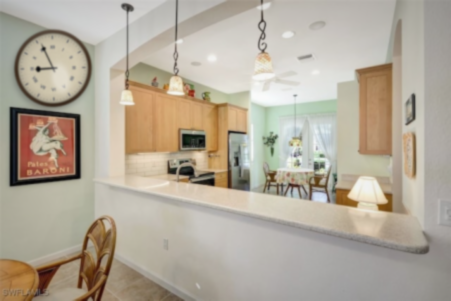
8:56
